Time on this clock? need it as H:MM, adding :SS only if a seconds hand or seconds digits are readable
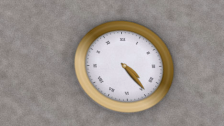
4:24
